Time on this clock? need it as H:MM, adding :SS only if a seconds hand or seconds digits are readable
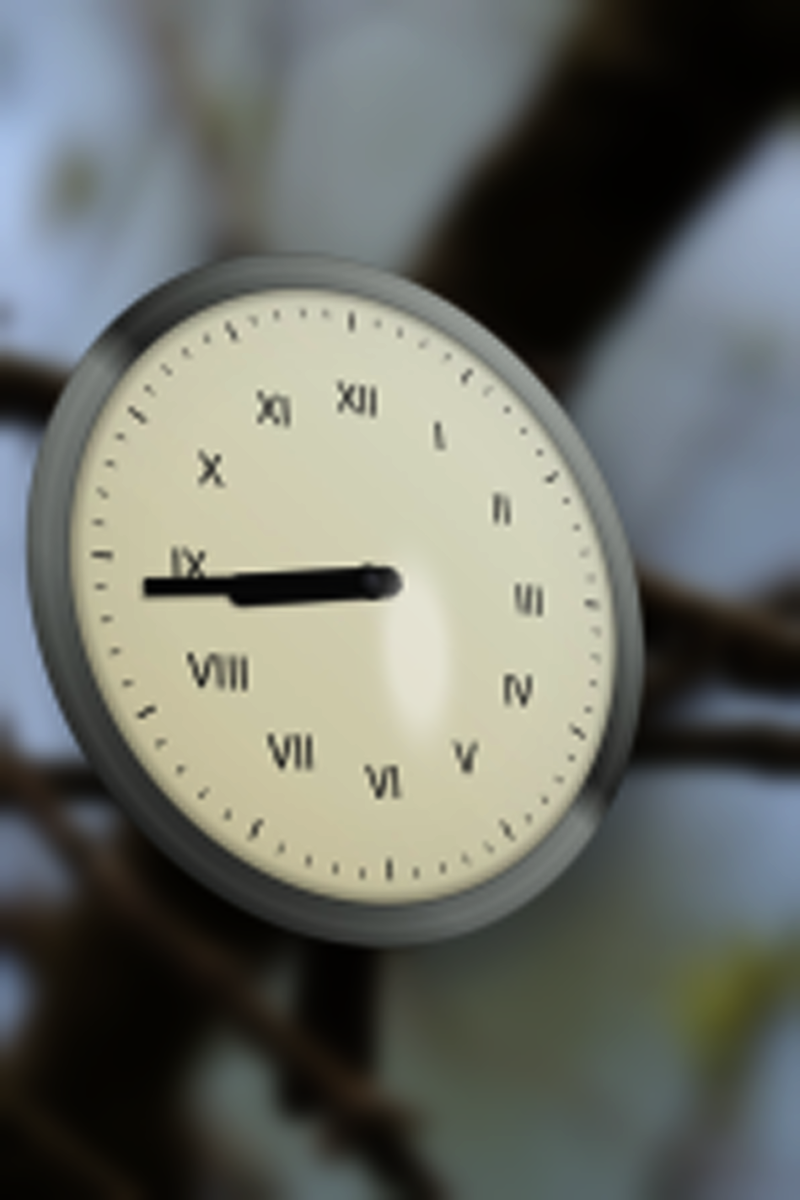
8:44
